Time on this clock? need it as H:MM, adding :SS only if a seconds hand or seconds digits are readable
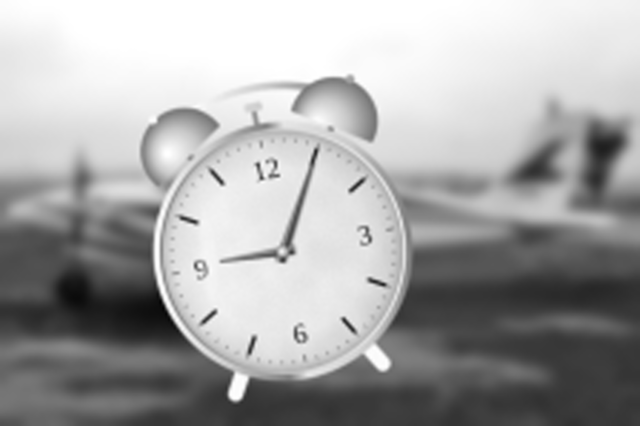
9:05
